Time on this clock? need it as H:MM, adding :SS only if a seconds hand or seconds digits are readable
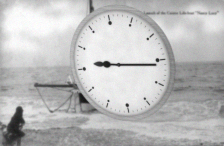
9:16
